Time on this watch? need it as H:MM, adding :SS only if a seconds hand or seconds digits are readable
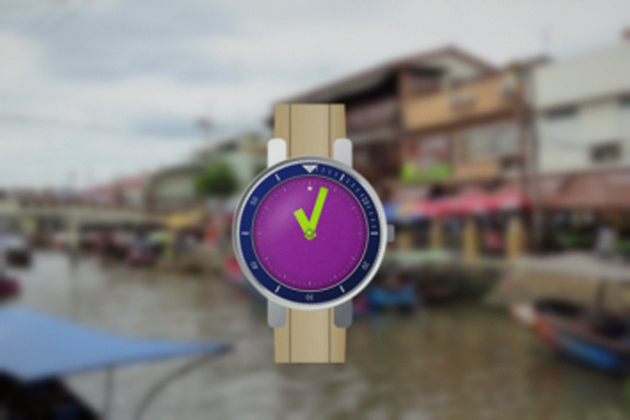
11:03
